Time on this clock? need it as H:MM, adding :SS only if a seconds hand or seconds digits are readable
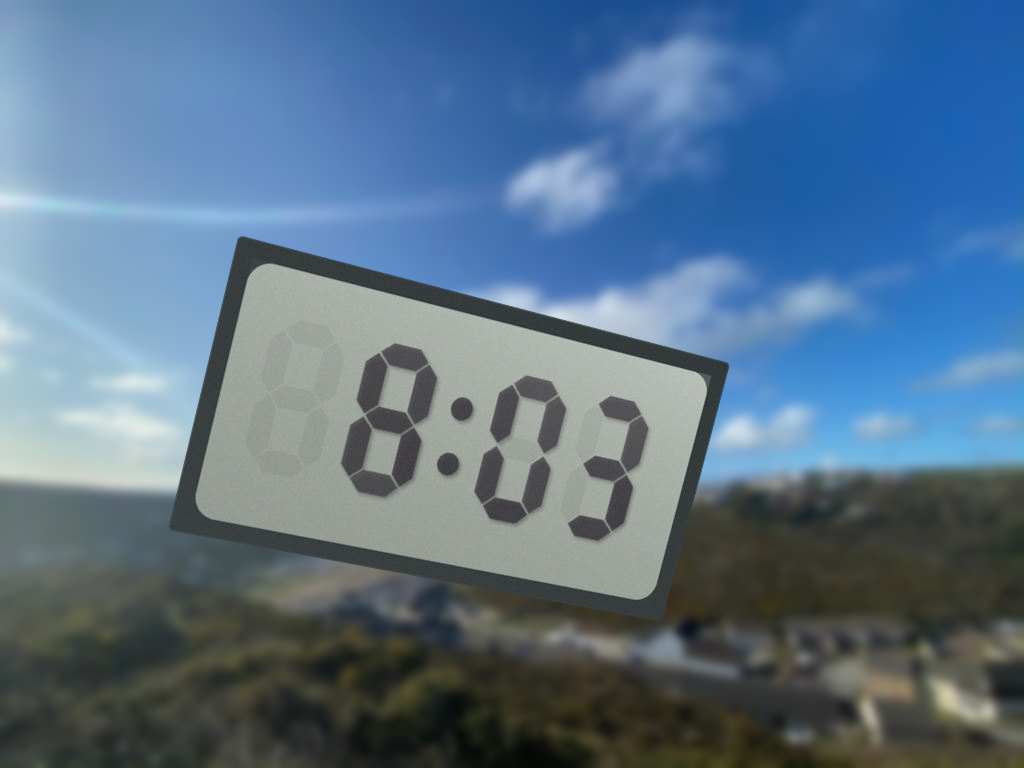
8:03
